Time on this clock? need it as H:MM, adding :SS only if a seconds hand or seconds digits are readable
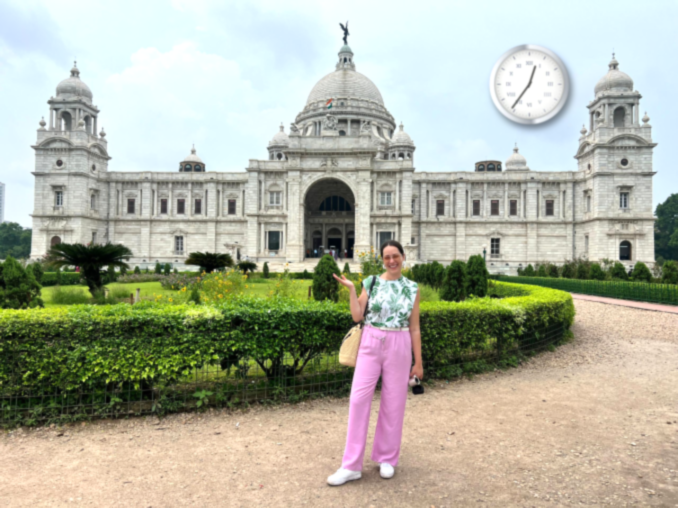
12:36
